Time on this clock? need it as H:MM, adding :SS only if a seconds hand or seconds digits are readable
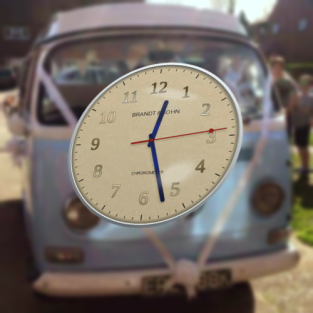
12:27:14
